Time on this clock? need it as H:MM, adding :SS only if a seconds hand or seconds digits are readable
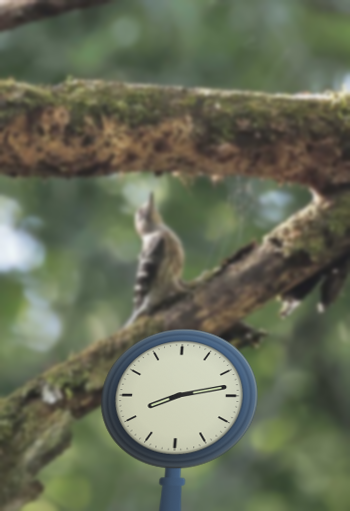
8:13
